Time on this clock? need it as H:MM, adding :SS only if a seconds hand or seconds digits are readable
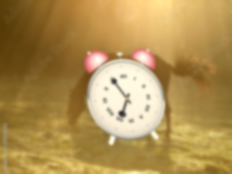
6:55
